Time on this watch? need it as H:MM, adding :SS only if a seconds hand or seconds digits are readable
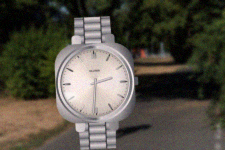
2:31
